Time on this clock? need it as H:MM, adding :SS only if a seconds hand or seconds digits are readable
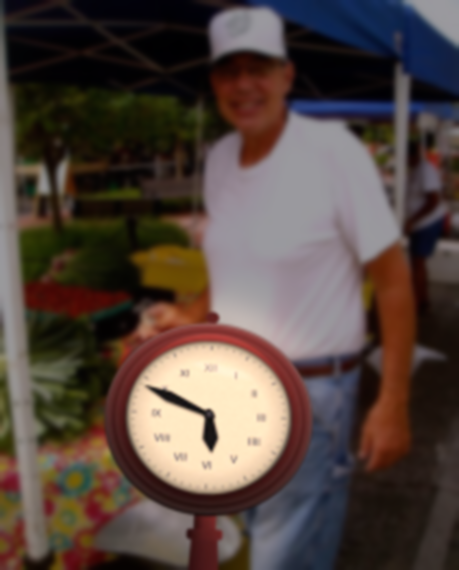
5:49
